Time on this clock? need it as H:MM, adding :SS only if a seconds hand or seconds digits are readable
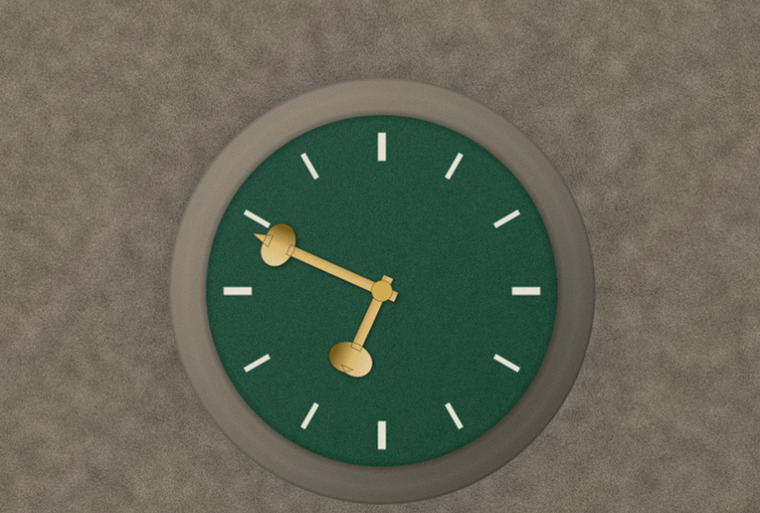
6:49
